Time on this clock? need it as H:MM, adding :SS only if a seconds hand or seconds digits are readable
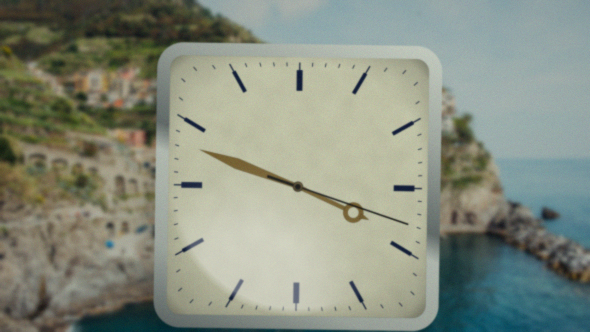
3:48:18
